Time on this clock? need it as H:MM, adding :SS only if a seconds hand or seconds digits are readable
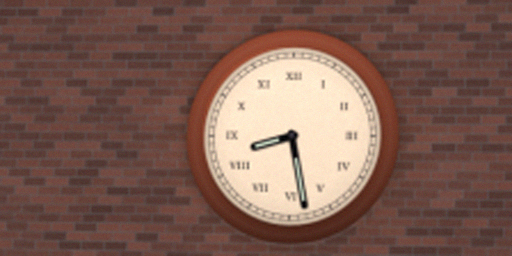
8:28
